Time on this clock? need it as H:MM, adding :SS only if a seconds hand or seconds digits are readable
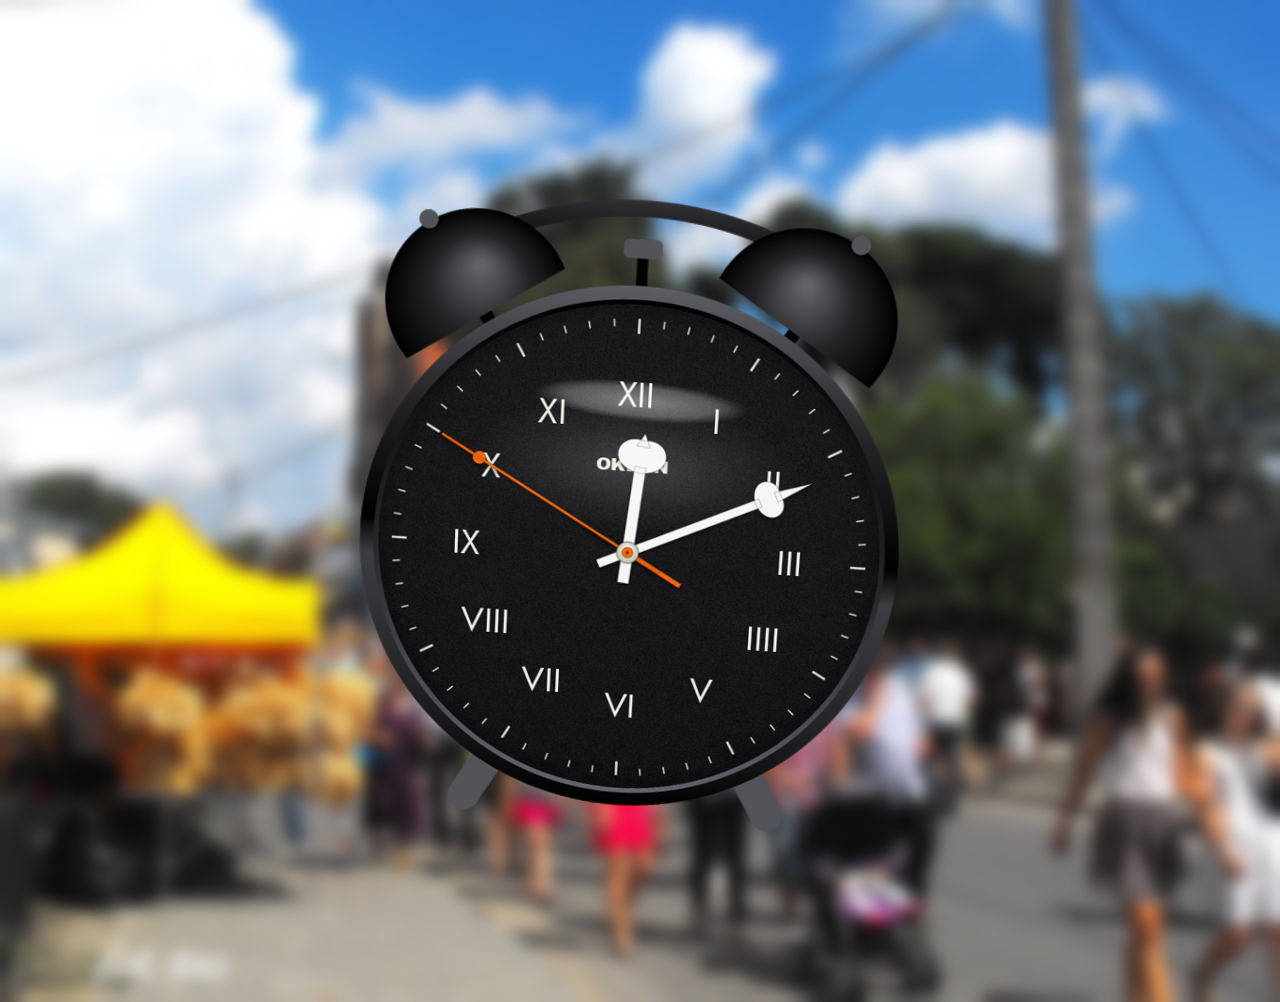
12:10:50
